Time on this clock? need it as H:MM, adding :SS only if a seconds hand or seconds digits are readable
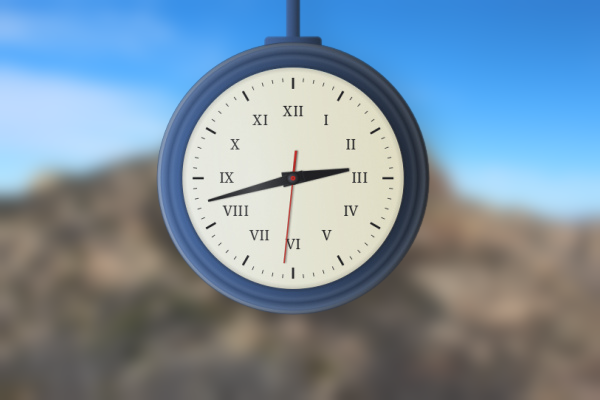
2:42:31
